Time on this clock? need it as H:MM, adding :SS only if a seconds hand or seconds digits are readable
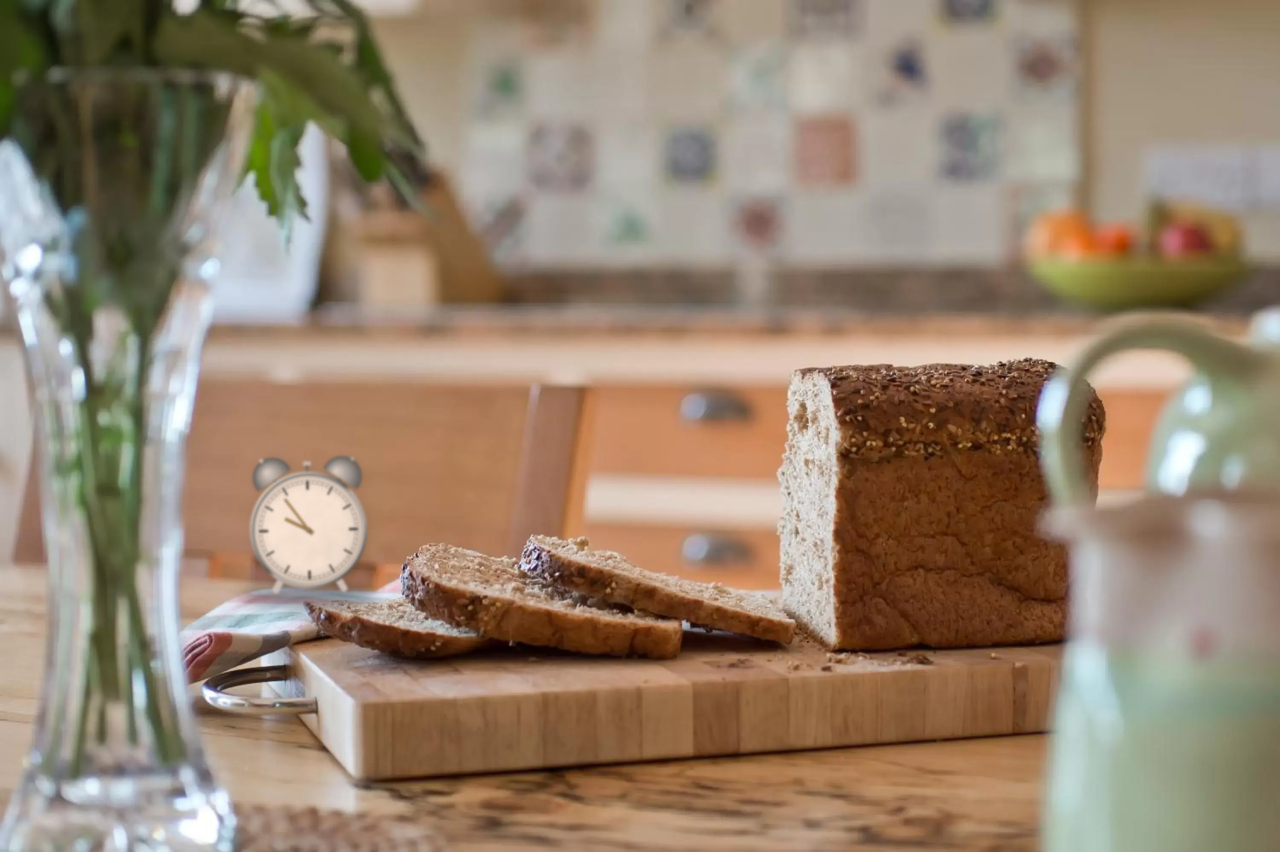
9:54
